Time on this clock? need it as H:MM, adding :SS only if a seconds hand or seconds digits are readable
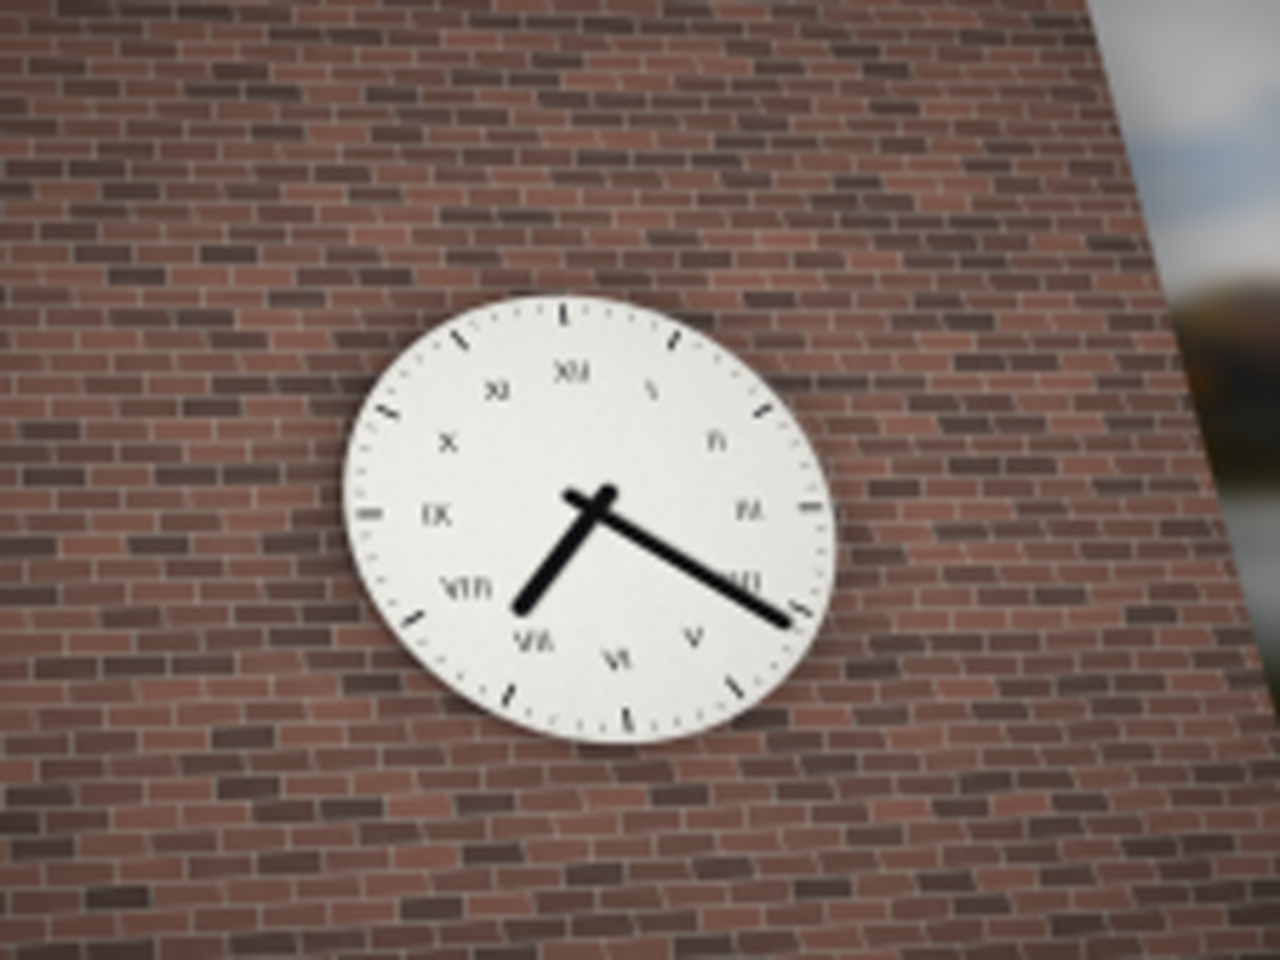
7:21
